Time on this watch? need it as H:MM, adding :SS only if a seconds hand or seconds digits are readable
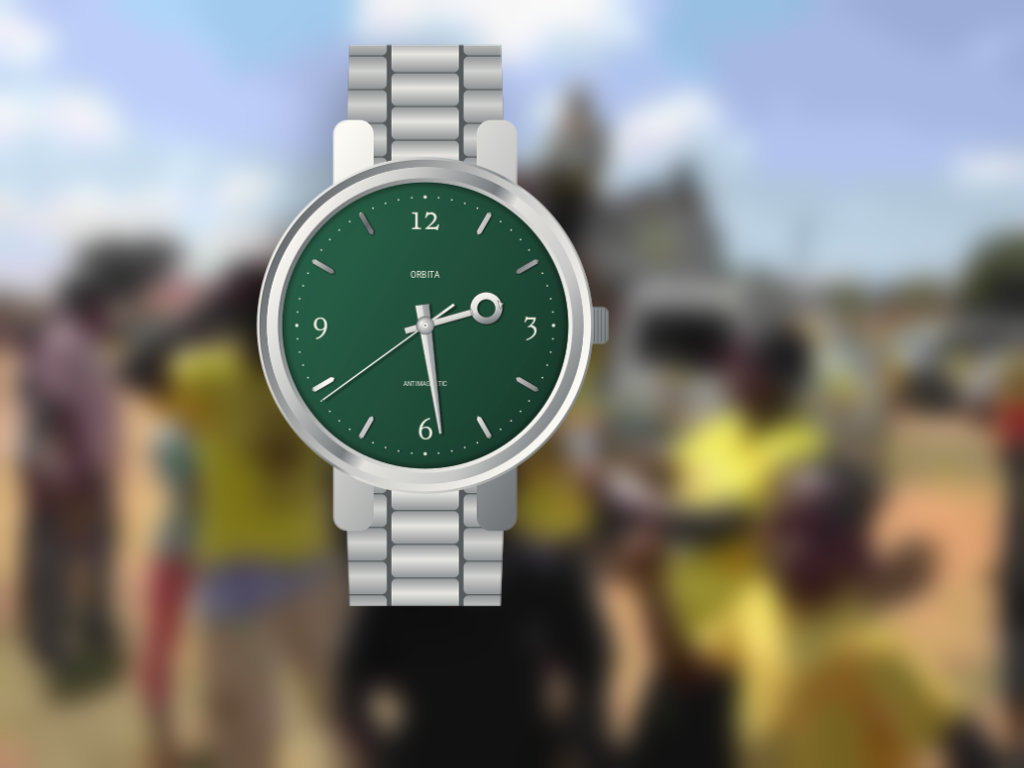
2:28:39
